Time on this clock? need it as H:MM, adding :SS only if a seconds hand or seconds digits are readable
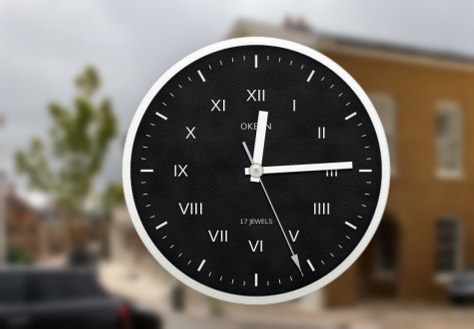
12:14:26
